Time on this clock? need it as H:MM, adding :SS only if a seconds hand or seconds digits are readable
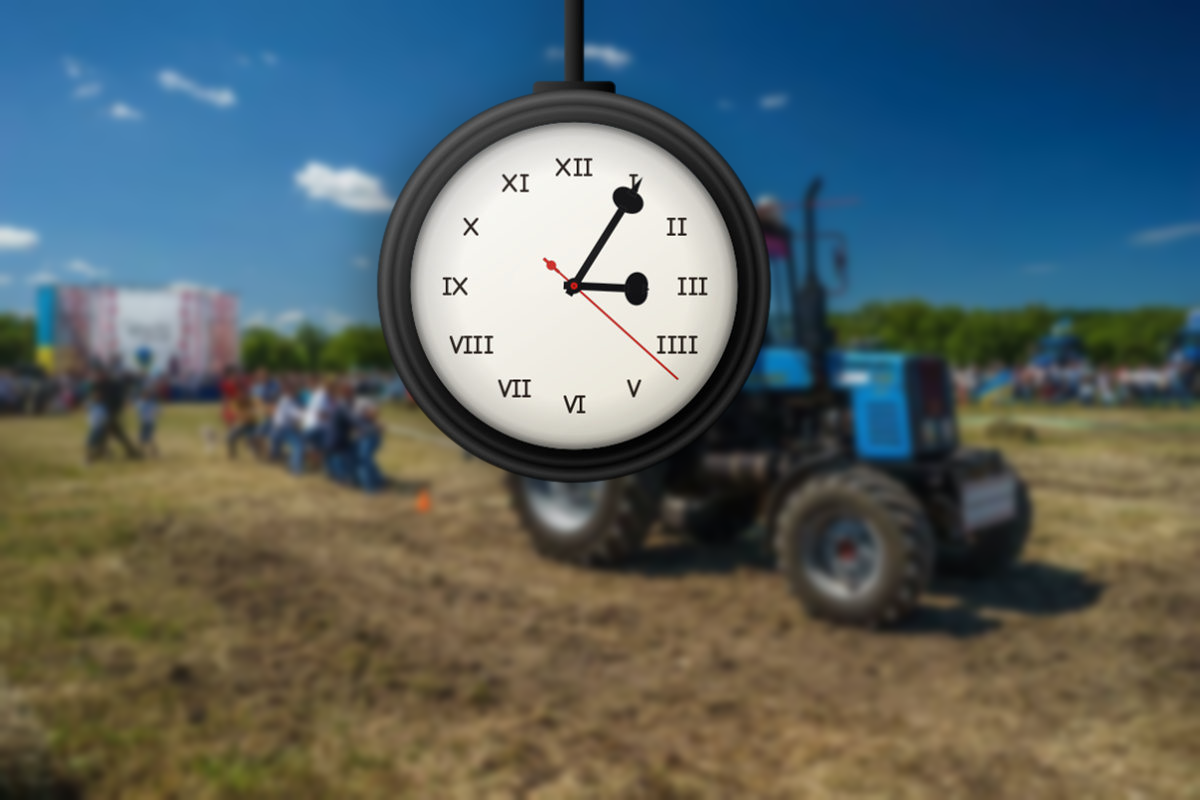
3:05:22
